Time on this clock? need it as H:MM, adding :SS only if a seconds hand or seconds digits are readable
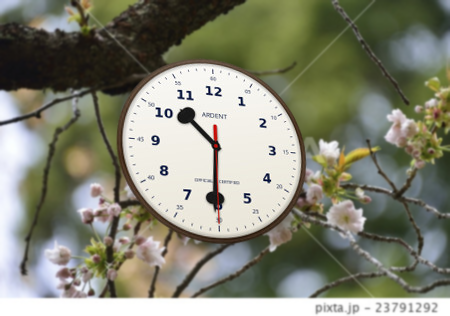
10:30:30
